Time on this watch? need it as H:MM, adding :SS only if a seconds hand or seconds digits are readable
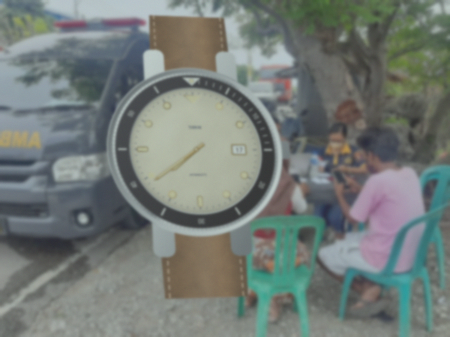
7:39
